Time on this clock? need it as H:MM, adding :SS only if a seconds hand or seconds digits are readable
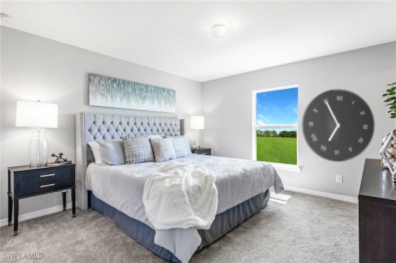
6:55
